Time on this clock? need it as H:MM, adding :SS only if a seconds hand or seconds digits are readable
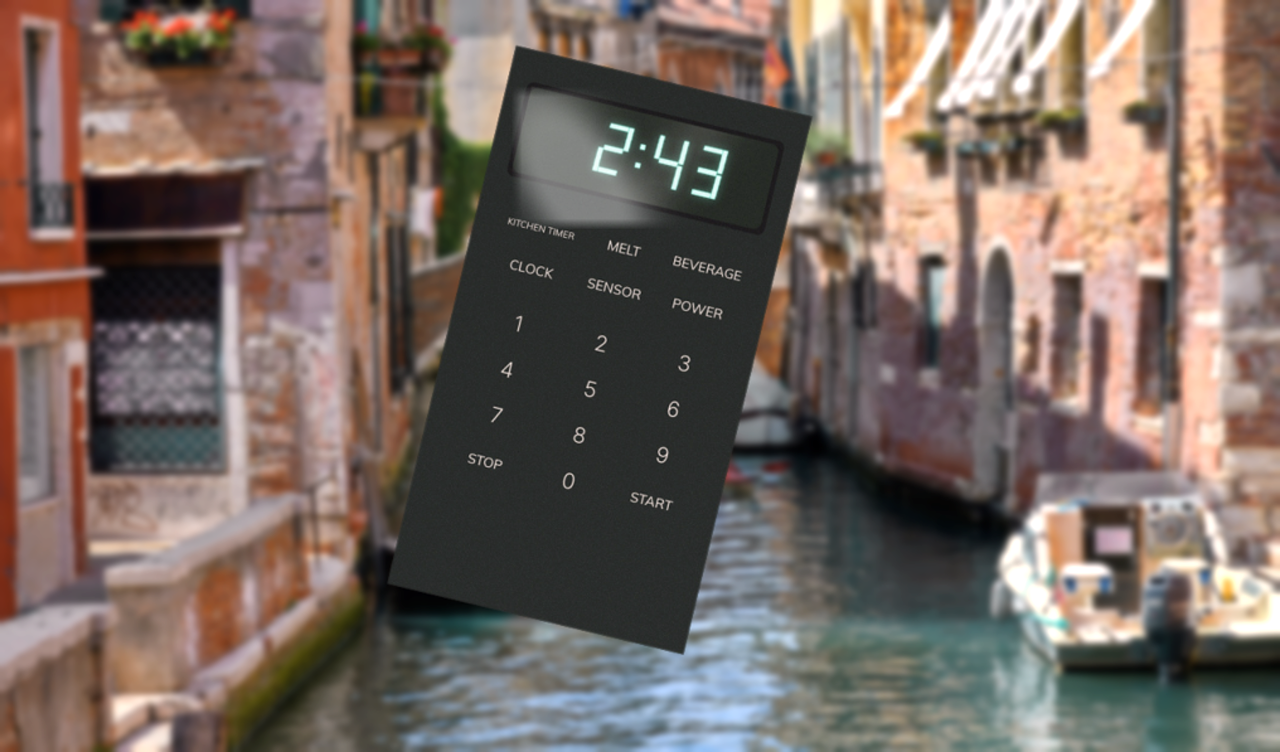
2:43
